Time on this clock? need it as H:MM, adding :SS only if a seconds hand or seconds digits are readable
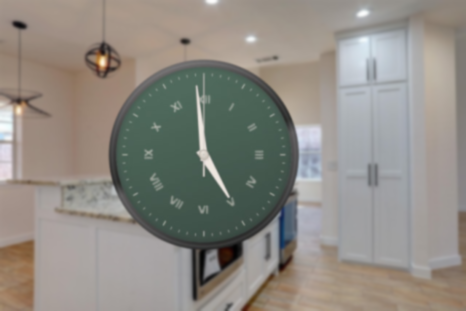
4:59:00
